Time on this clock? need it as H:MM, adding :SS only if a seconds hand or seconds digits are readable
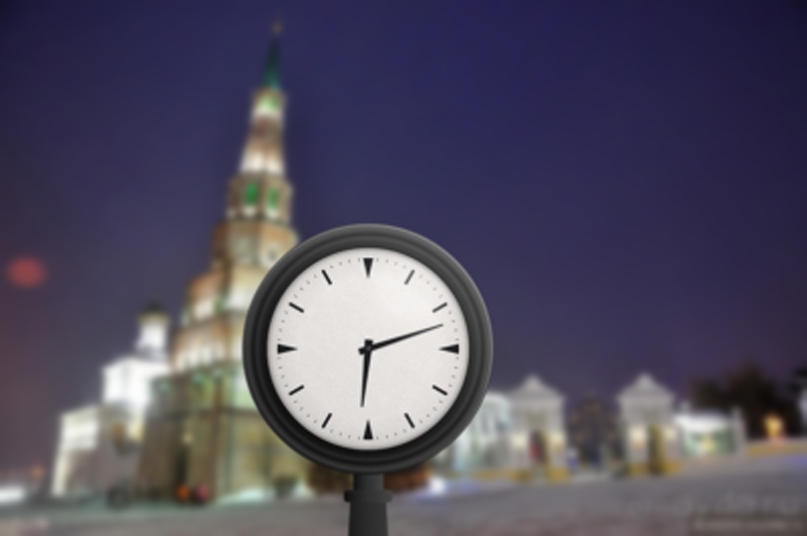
6:12
